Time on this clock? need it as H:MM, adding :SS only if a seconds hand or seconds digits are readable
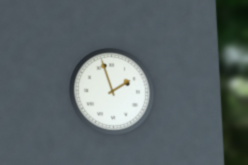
1:57
